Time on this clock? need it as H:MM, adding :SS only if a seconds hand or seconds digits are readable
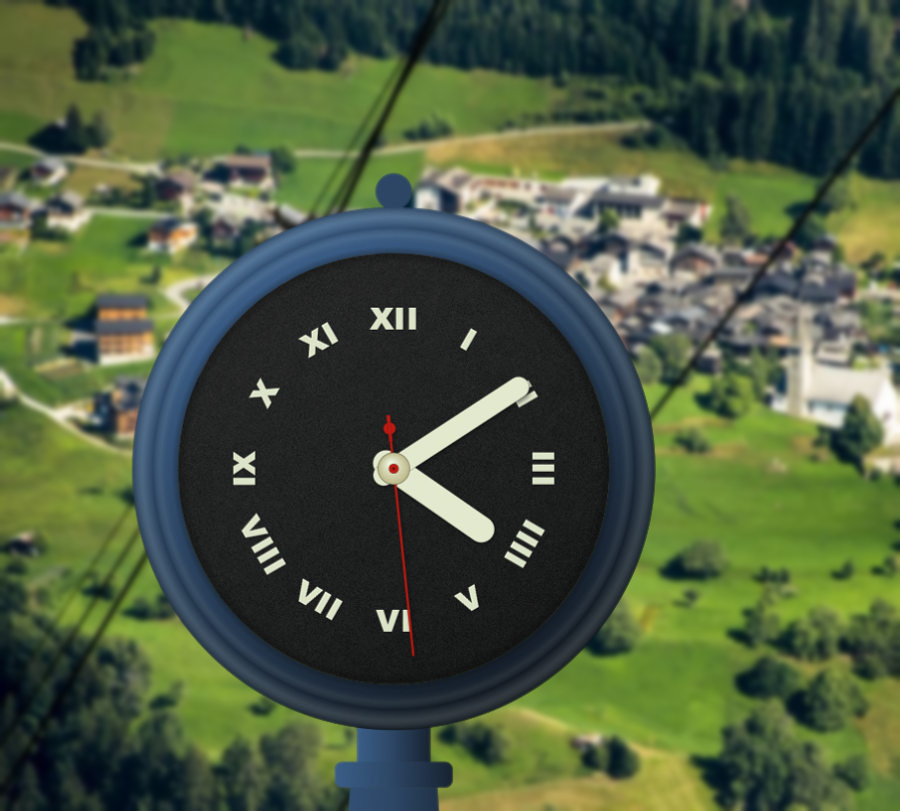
4:09:29
